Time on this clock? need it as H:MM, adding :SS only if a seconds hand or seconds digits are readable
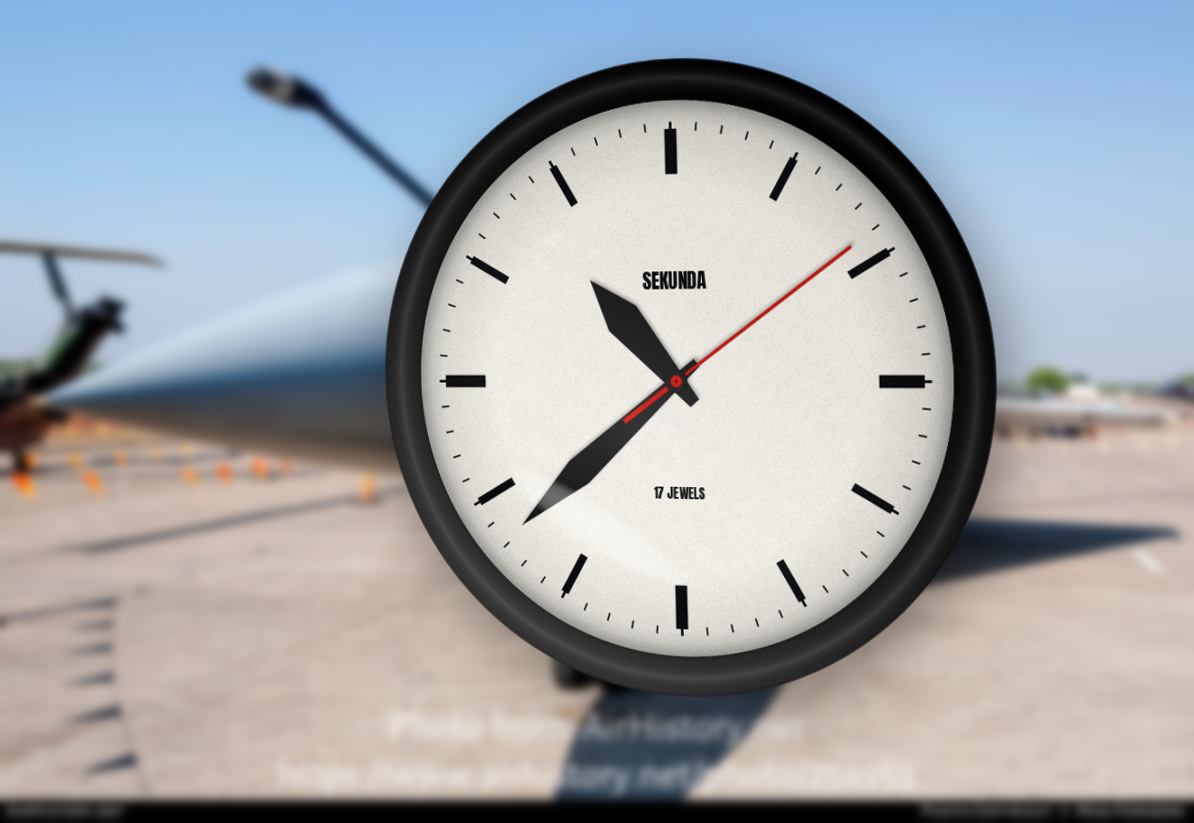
10:38:09
